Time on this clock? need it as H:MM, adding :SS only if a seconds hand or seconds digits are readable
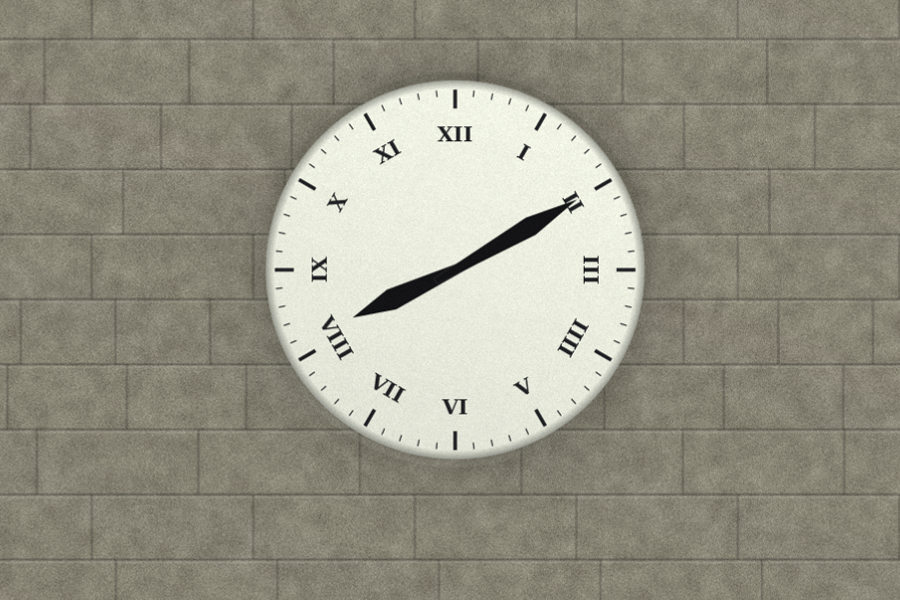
8:10
